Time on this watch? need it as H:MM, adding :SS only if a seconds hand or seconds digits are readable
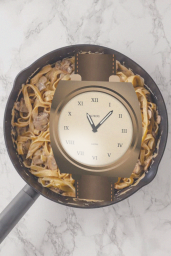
11:07
